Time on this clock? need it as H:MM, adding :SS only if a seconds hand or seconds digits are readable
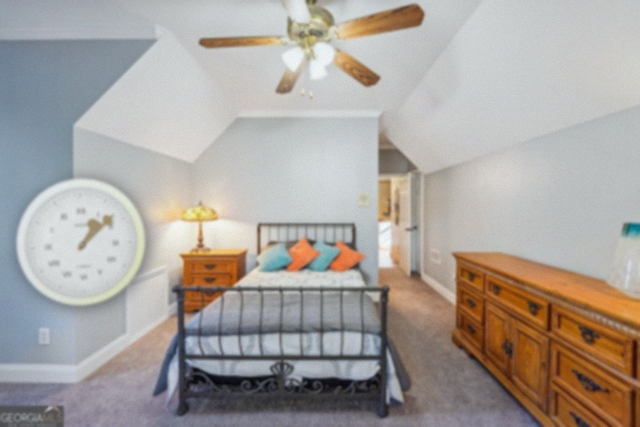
1:08
